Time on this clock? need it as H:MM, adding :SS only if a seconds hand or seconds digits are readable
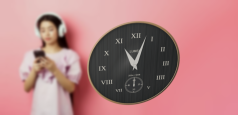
11:03
